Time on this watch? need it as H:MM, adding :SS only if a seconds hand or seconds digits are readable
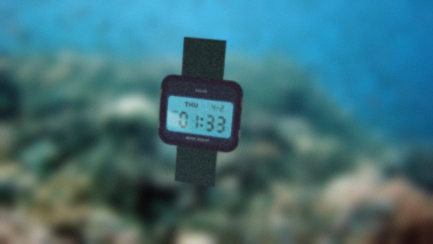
1:33
